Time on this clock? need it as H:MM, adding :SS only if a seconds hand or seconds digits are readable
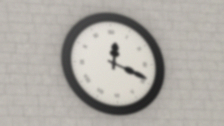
12:19
